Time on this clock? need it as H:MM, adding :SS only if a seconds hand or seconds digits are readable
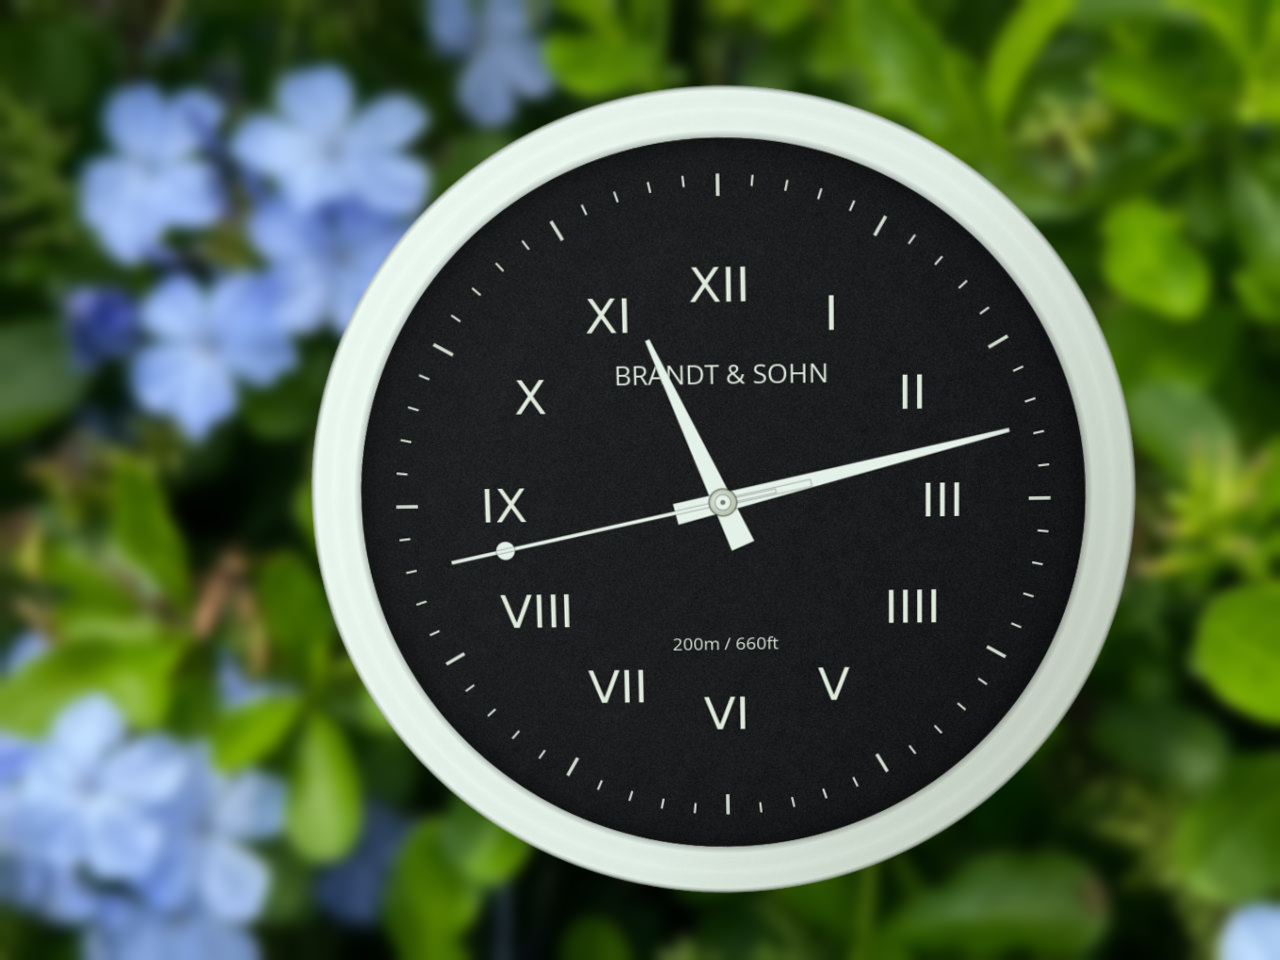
11:12:43
